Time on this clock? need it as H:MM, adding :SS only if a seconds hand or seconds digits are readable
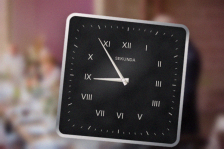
8:54
